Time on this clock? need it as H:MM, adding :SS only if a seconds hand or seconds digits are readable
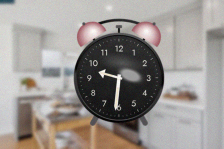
9:31
